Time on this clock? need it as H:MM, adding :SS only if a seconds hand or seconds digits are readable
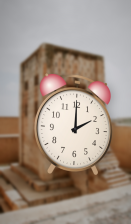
2:00
